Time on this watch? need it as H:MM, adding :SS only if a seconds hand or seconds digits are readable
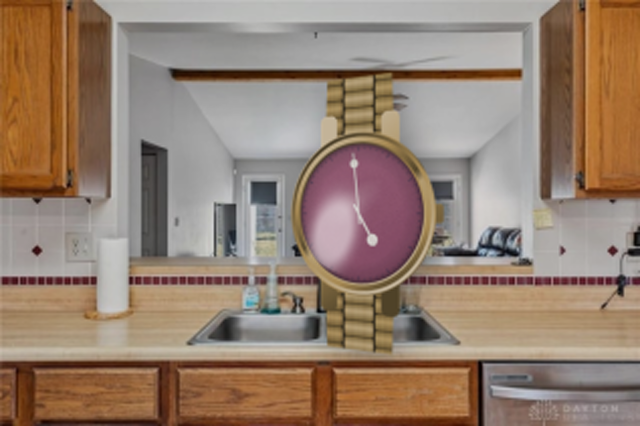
4:59
